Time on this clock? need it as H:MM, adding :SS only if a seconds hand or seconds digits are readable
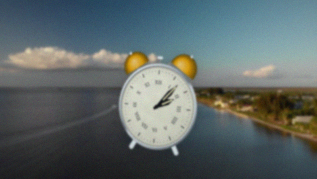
2:07
